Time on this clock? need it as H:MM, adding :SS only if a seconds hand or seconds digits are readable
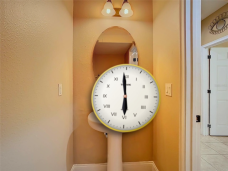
5:59
